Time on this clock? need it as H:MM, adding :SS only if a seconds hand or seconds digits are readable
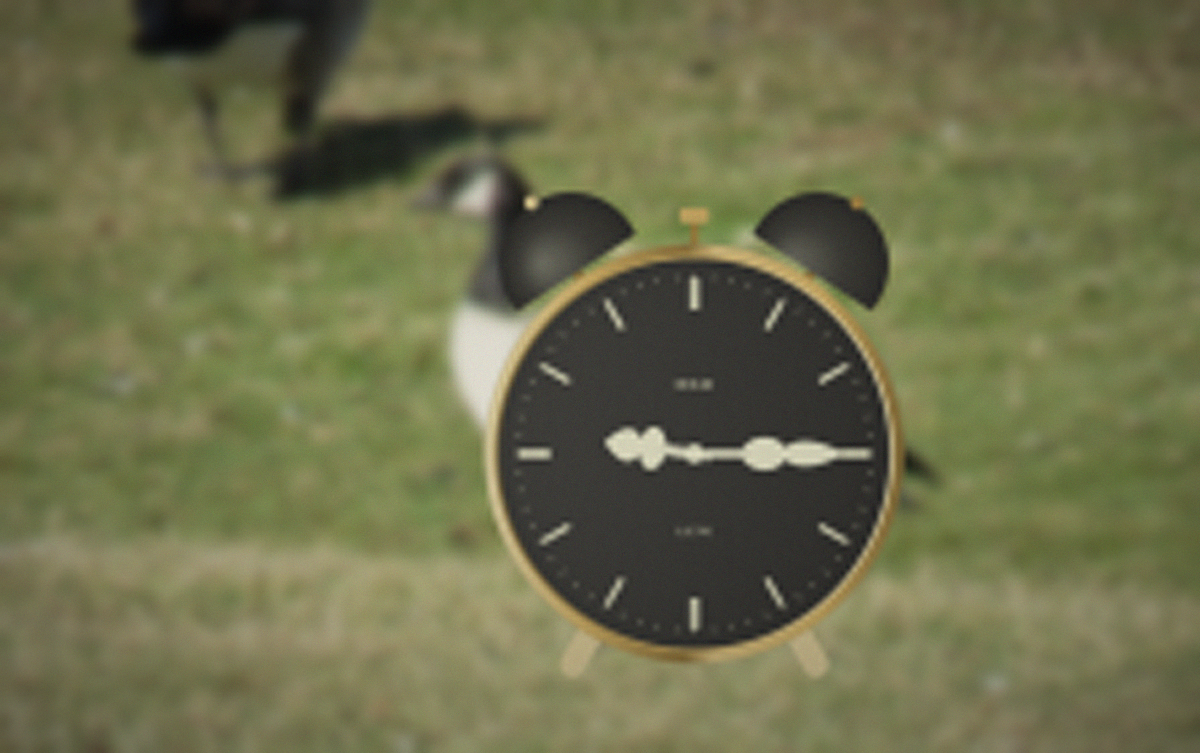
9:15
